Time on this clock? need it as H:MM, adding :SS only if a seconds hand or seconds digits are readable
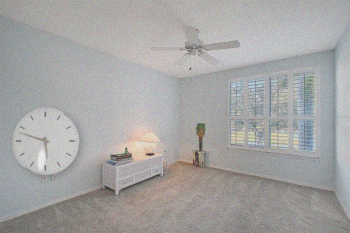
5:48
